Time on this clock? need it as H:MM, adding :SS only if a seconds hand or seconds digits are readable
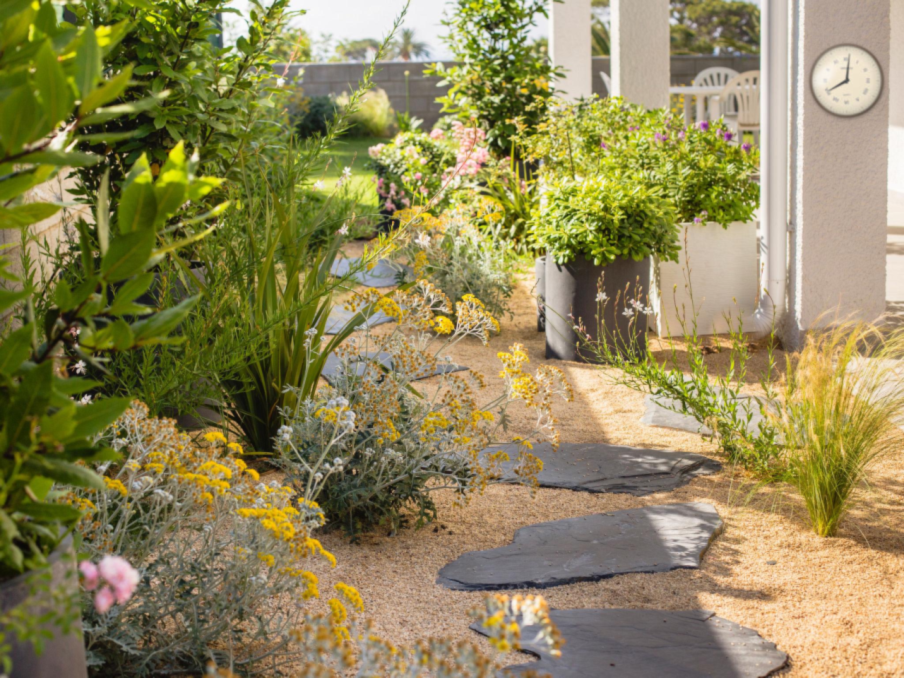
8:01
